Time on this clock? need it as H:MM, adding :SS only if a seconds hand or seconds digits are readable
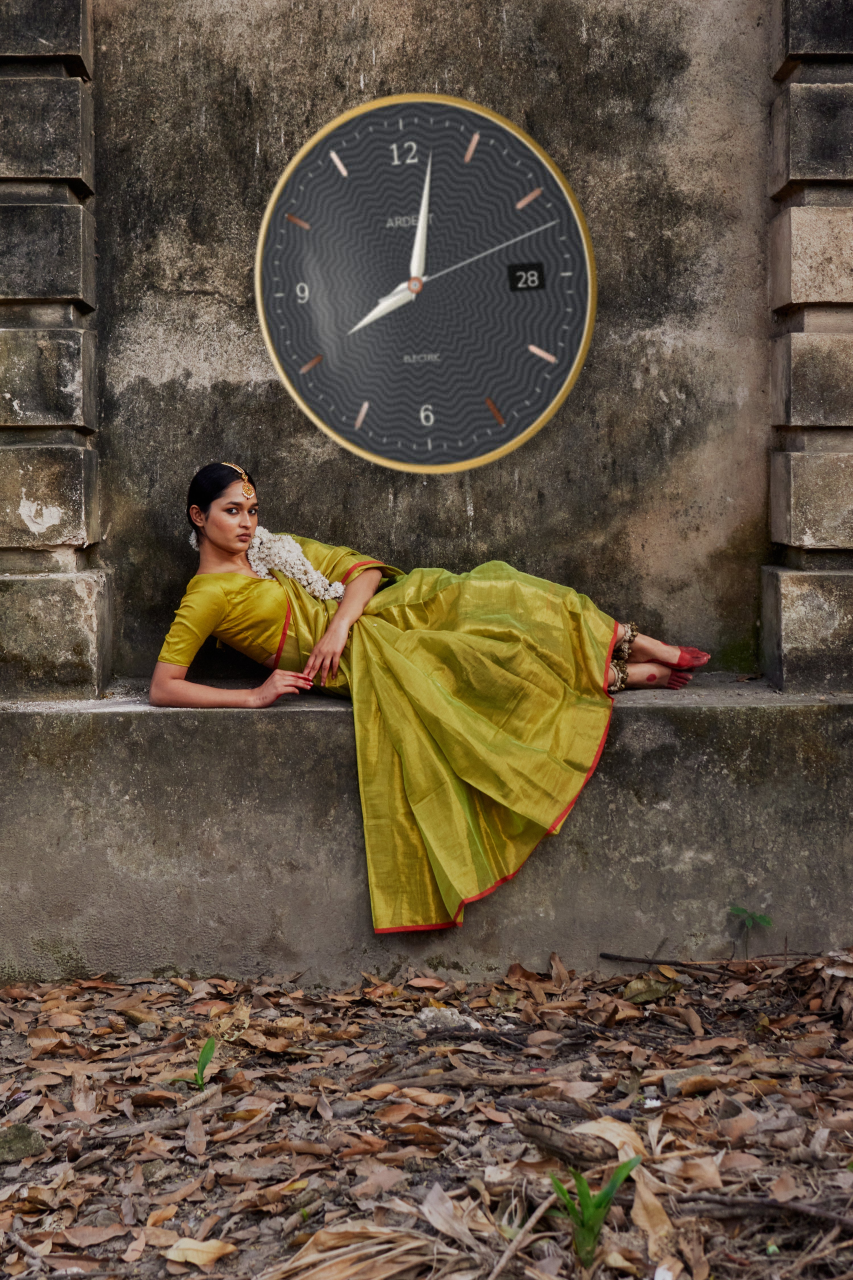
8:02:12
